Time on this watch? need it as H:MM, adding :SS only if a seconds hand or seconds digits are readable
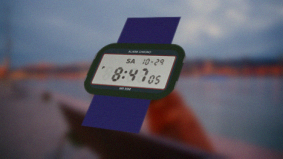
8:47:05
